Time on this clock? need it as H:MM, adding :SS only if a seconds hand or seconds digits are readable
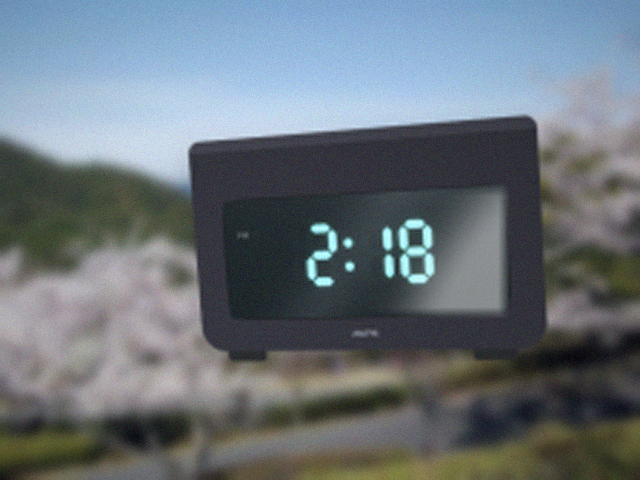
2:18
